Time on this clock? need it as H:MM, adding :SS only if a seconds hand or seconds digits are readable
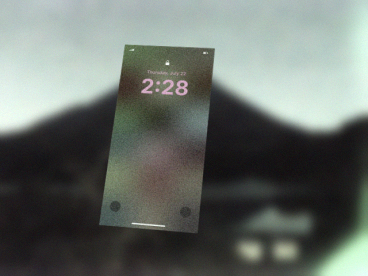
2:28
